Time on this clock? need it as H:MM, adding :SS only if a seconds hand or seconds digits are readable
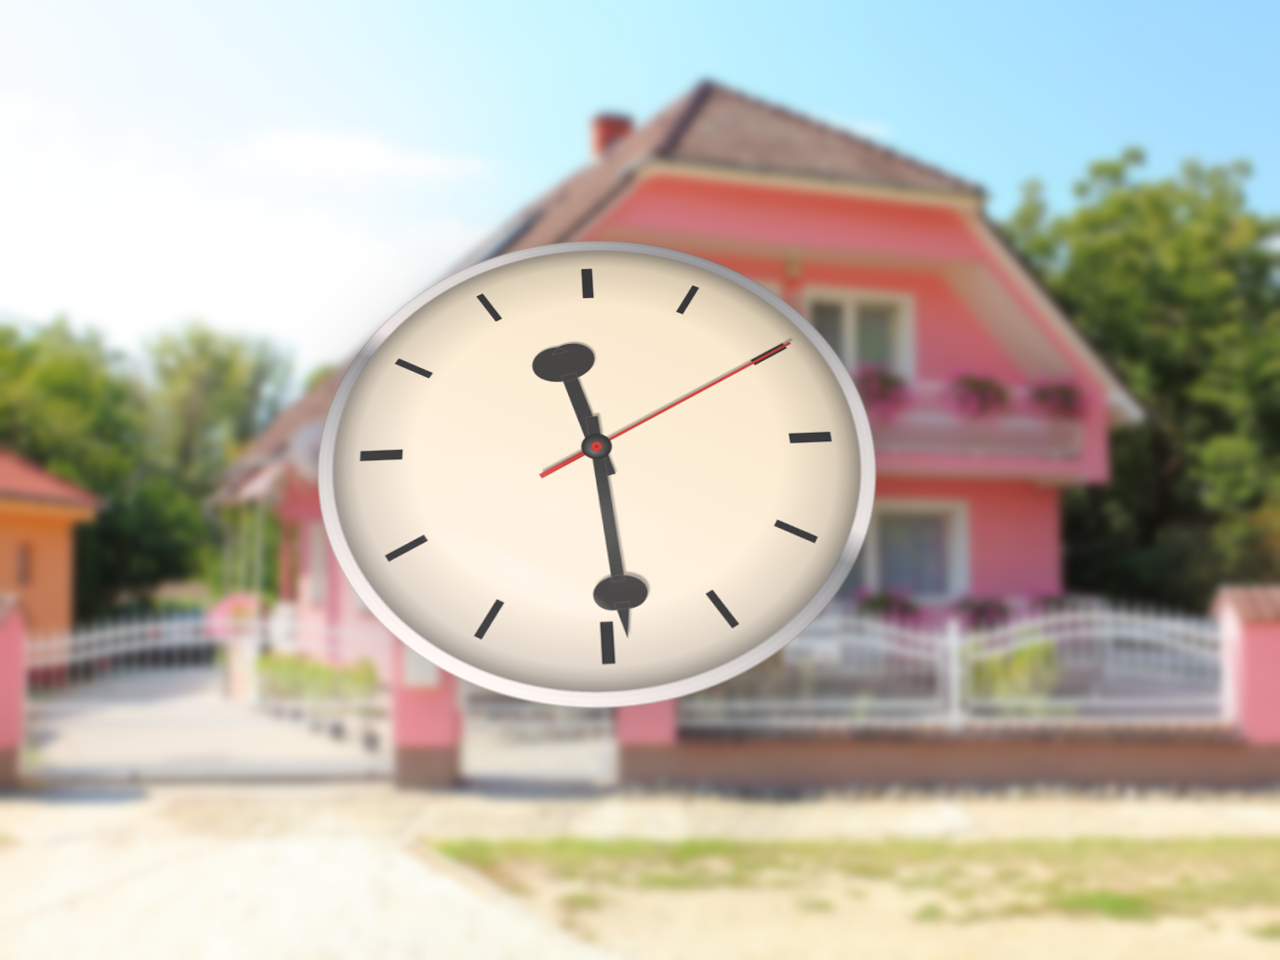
11:29:10
